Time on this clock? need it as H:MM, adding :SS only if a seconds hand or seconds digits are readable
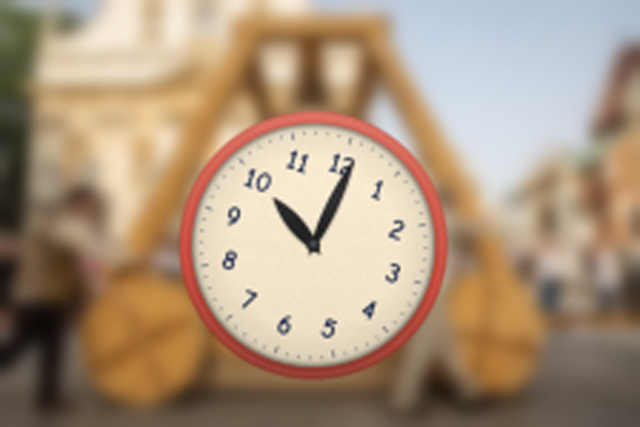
10:01
